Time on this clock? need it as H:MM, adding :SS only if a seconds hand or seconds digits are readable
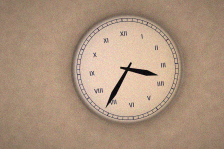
3:36
